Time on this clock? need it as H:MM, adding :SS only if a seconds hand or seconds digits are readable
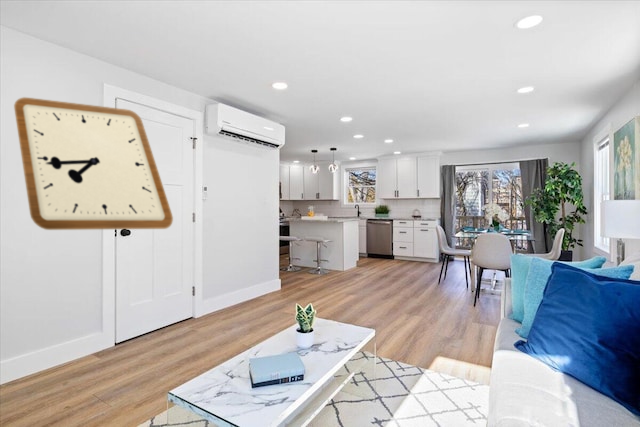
7:44
